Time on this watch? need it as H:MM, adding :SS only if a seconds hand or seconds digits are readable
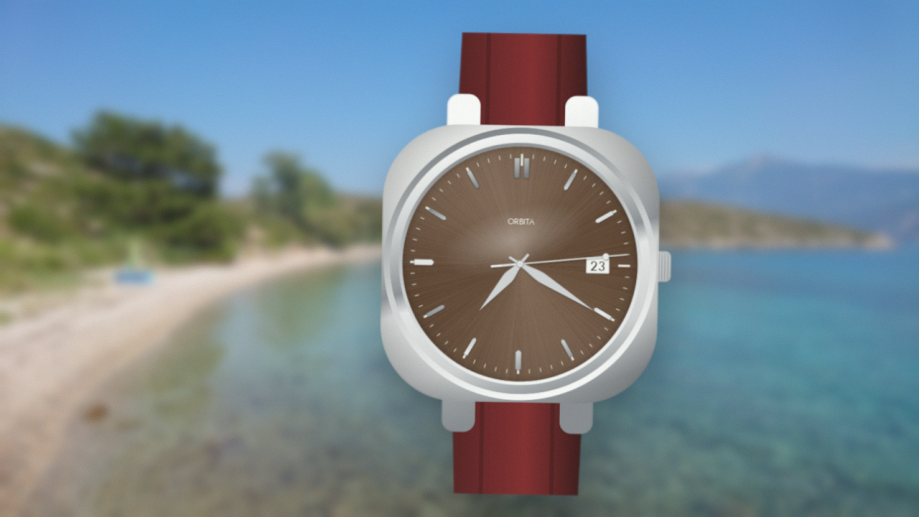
7:20:14
